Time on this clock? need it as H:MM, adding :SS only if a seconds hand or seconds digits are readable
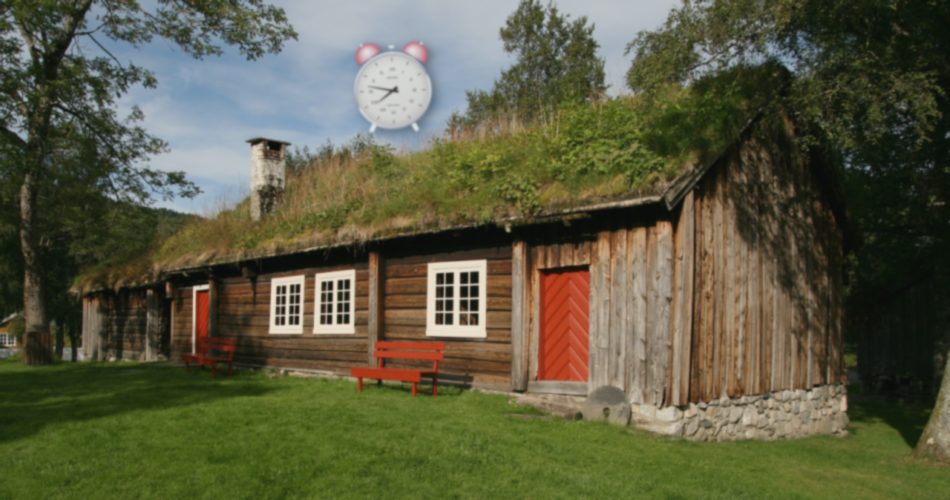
7:47
